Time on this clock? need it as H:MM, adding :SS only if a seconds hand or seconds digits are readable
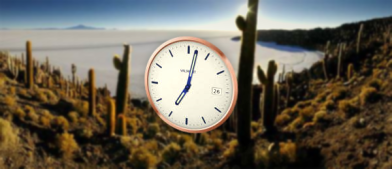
7:02
